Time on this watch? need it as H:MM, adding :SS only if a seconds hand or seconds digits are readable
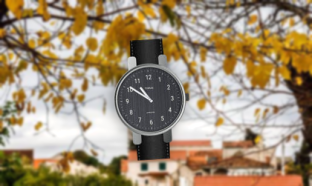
10:51
